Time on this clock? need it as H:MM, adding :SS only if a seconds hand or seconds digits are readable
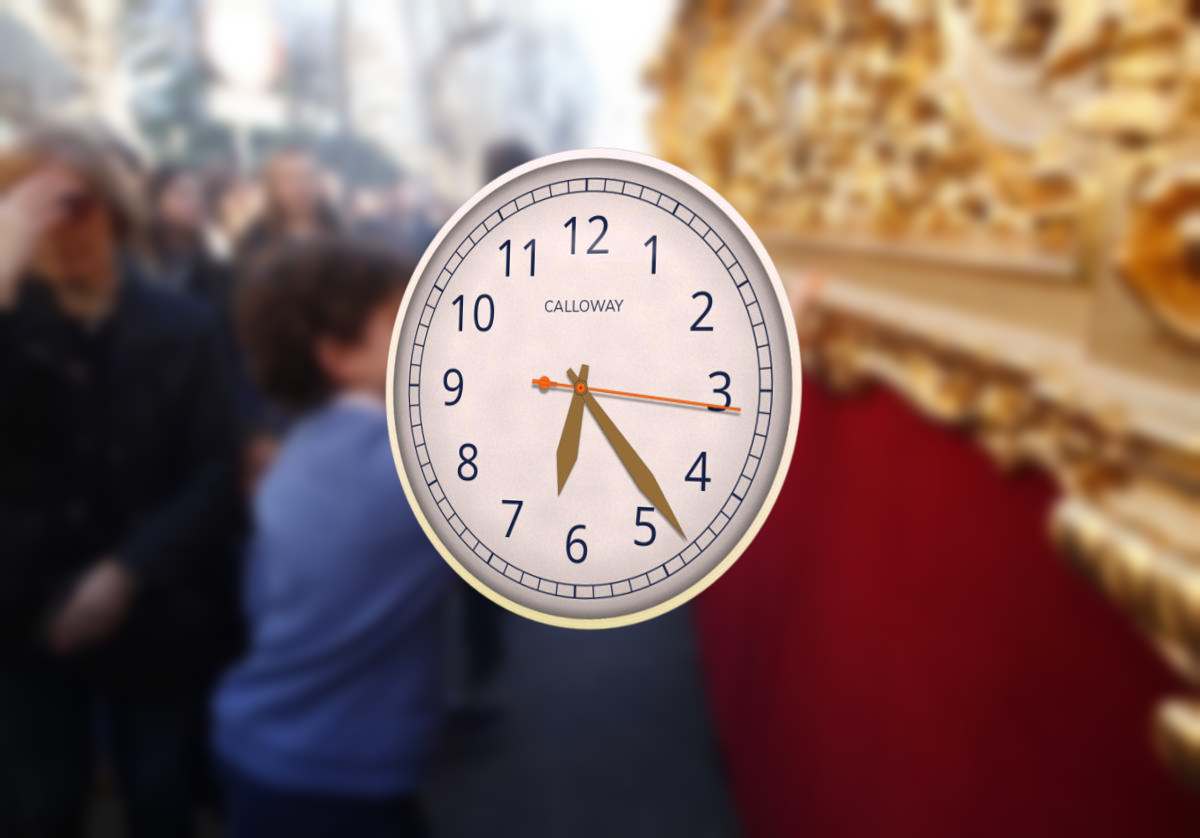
6:23:16
